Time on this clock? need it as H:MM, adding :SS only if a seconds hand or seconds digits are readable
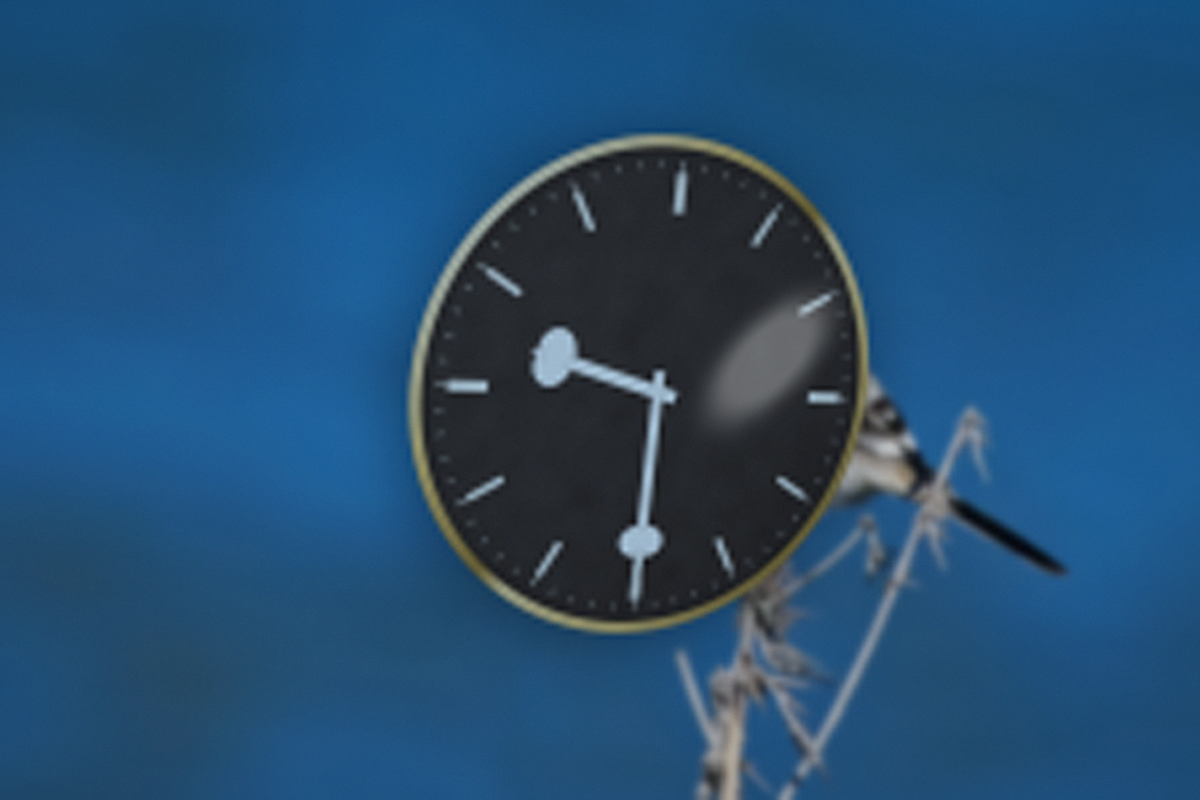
9:30
